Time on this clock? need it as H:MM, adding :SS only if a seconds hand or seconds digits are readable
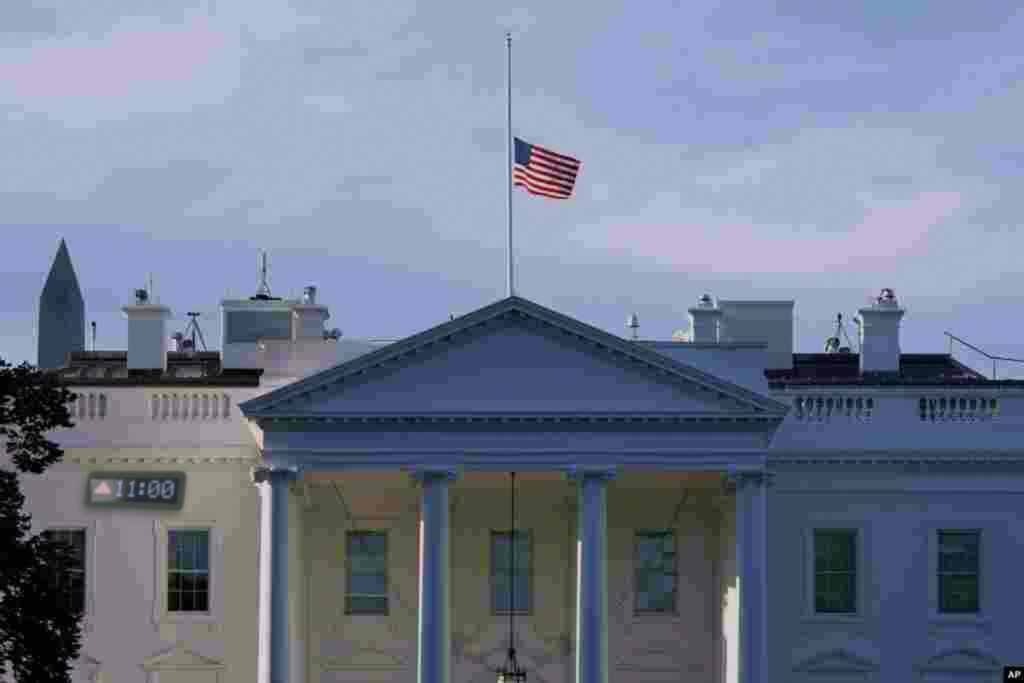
11:00
